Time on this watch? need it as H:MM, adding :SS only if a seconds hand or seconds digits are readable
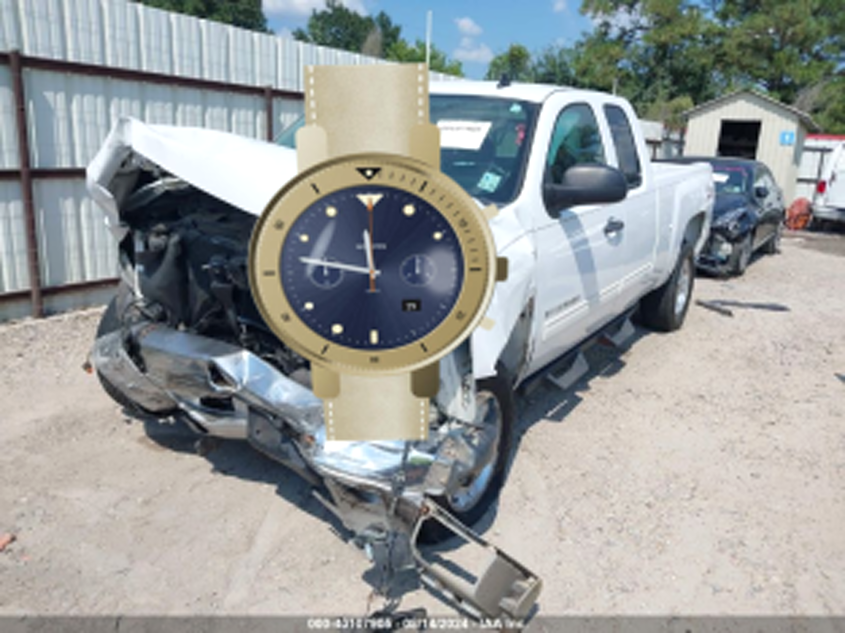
11:47
